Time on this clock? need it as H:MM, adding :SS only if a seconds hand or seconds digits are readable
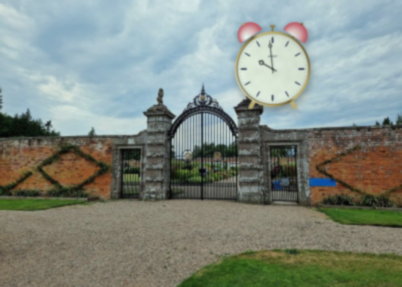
9:59
